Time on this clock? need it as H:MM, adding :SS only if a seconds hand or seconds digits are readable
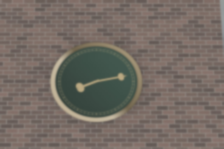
8:13
